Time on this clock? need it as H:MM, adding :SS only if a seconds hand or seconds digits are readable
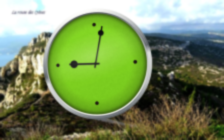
9:02
